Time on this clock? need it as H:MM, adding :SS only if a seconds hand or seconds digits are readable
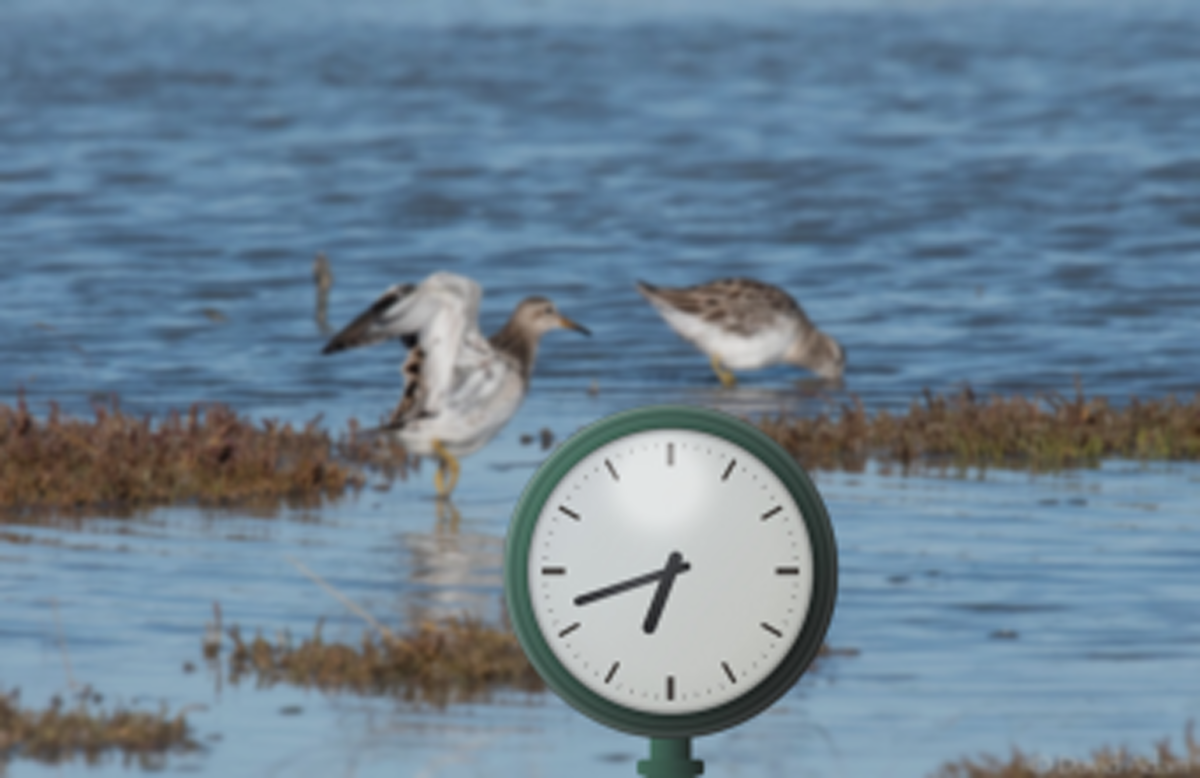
6:42
